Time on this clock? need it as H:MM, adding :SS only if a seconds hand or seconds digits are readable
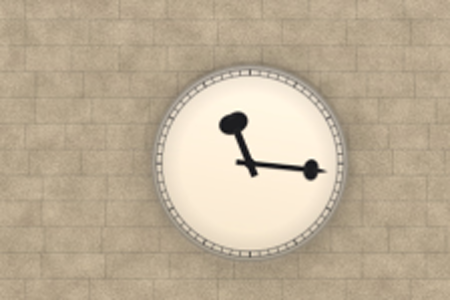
11:16
